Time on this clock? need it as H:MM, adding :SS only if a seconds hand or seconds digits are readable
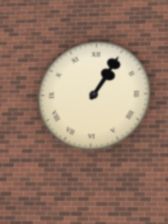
1:05
